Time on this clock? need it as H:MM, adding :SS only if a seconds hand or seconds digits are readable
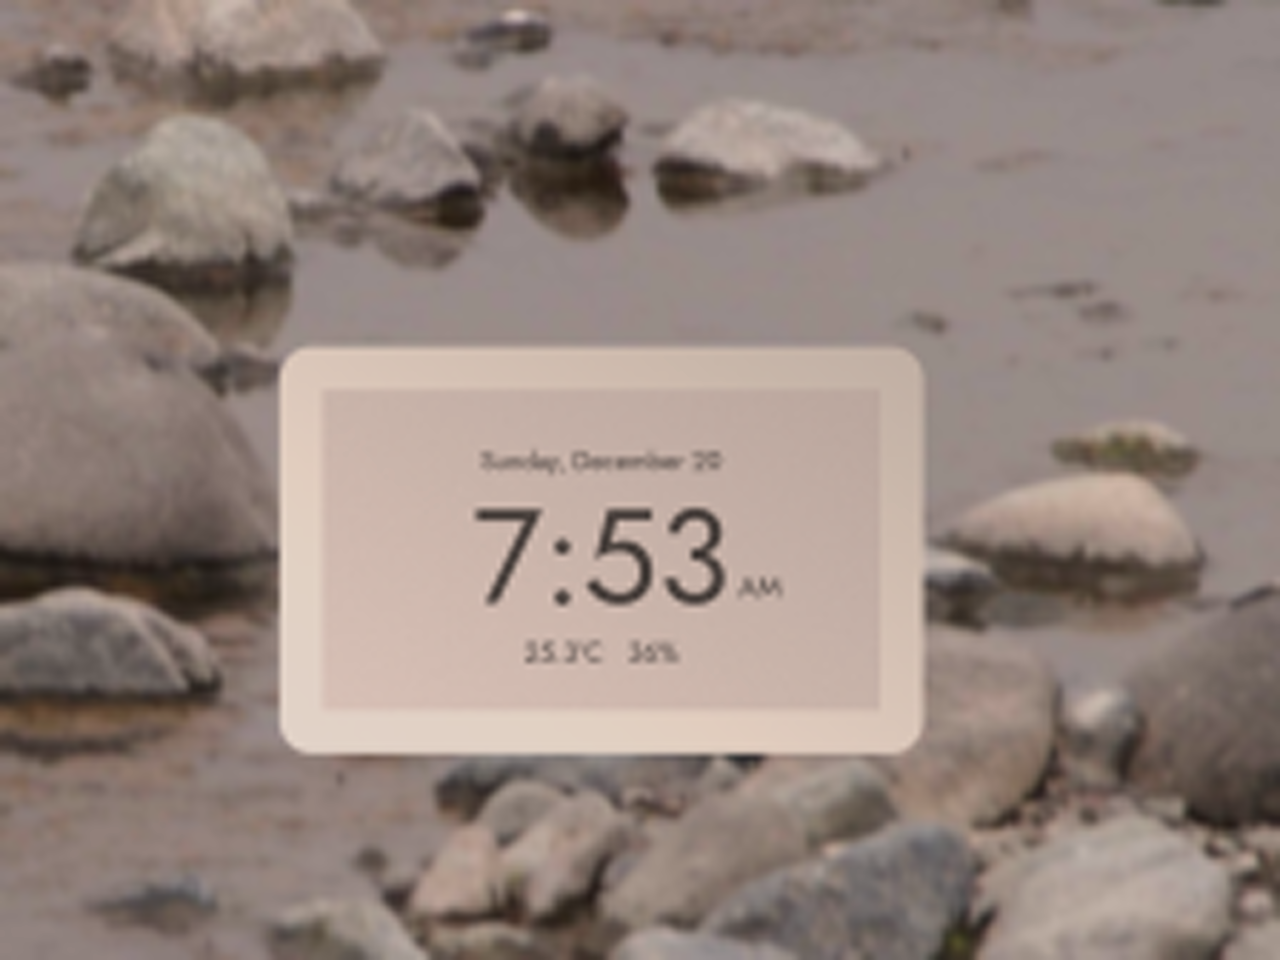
7:53
